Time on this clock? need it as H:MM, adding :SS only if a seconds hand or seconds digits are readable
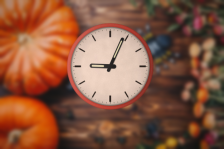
9:04
